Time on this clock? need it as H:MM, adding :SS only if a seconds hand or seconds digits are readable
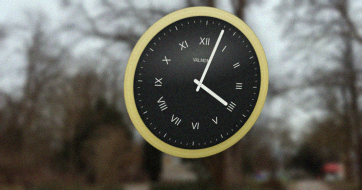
4:03
